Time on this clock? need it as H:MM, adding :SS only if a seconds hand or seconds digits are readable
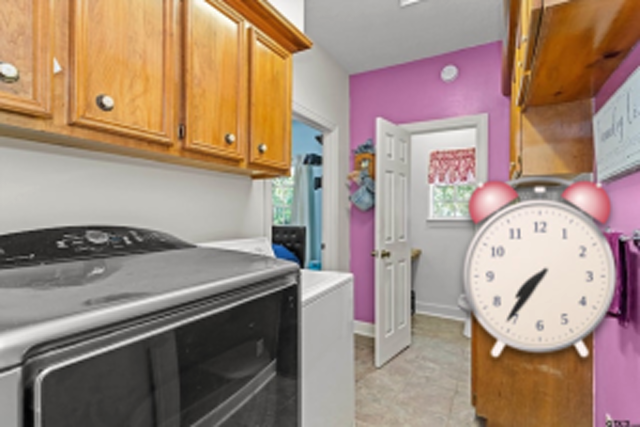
7:36
